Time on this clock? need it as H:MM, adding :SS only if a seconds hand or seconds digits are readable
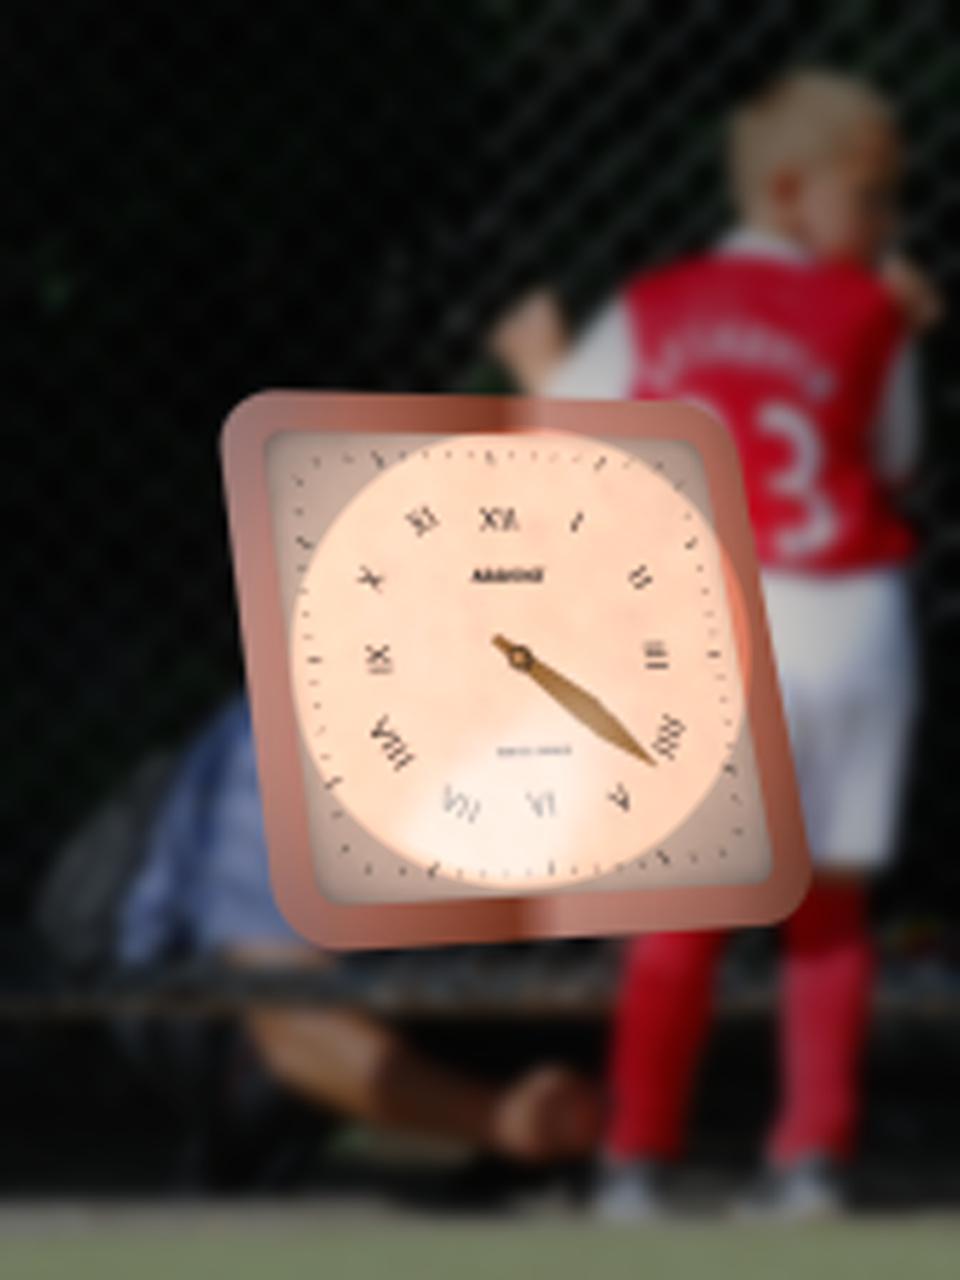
4:22
